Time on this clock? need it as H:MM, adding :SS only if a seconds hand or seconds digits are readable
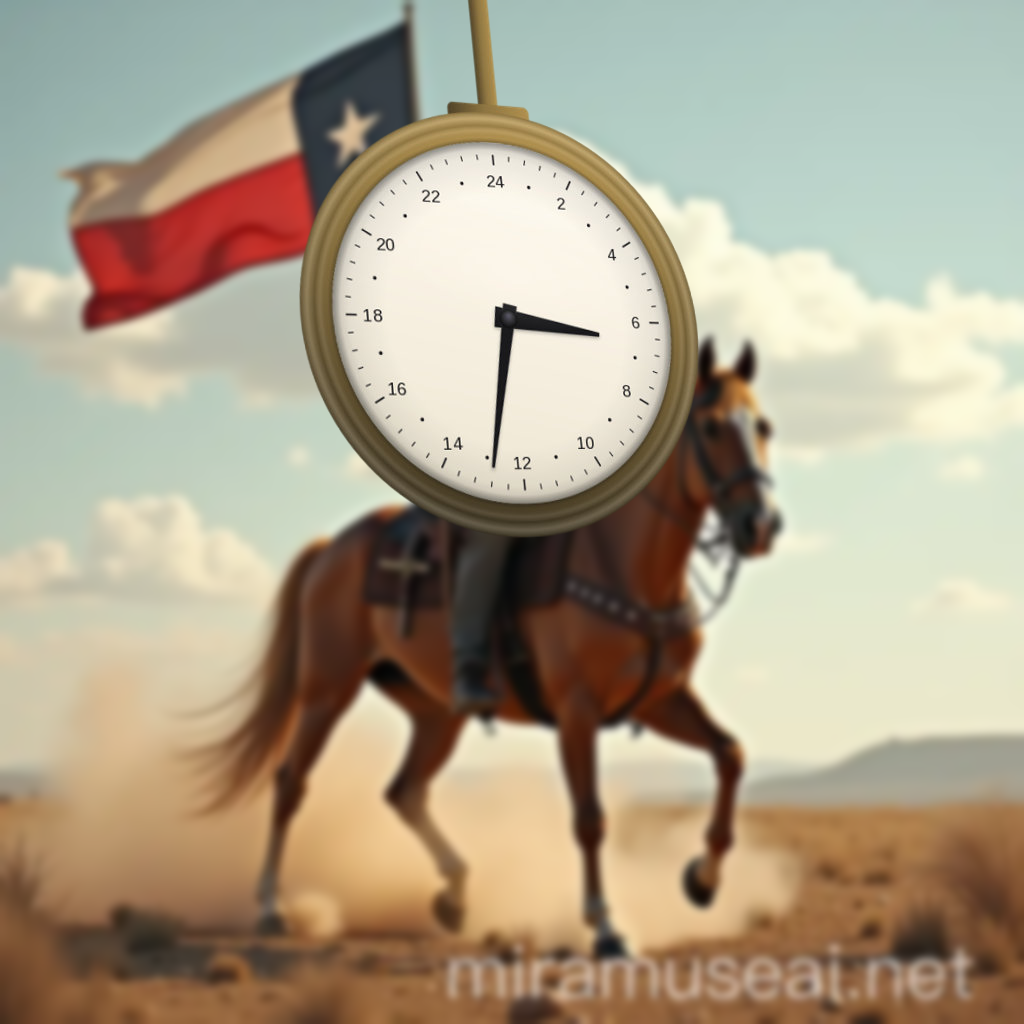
6:32
